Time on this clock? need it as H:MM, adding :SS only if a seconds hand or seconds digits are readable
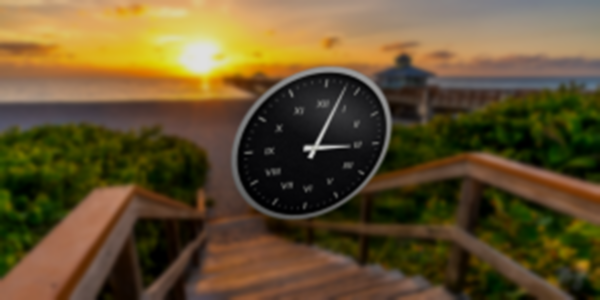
3:03
